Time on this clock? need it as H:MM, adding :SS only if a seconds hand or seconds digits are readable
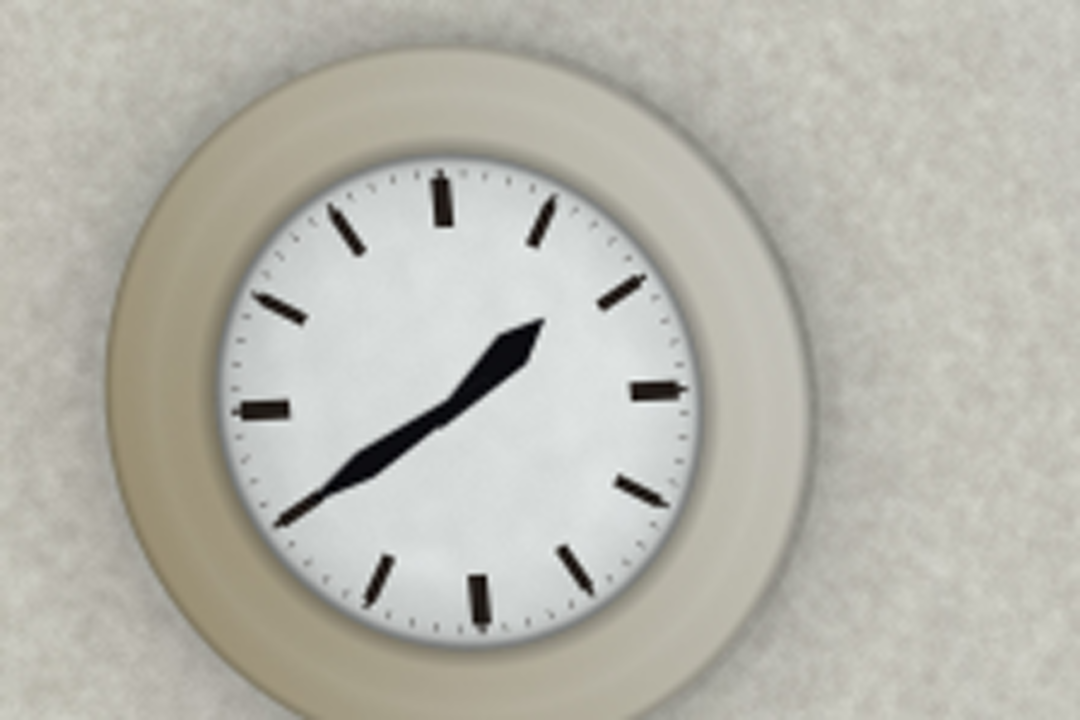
1:40
